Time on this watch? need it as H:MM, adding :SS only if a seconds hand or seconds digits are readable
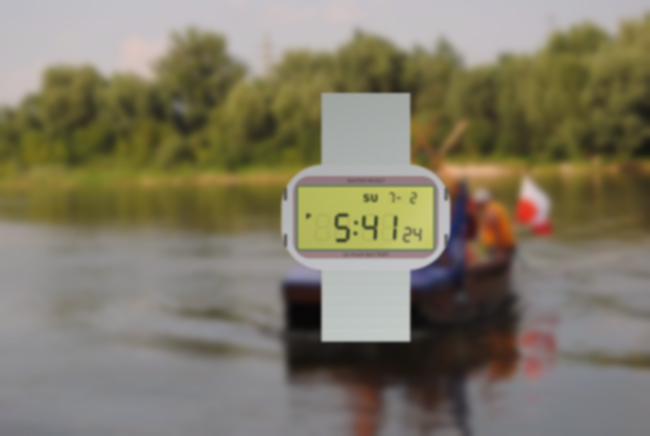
5:41:24
